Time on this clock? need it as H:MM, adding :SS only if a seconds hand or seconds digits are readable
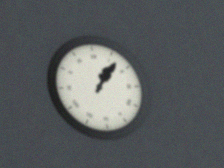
1:07
